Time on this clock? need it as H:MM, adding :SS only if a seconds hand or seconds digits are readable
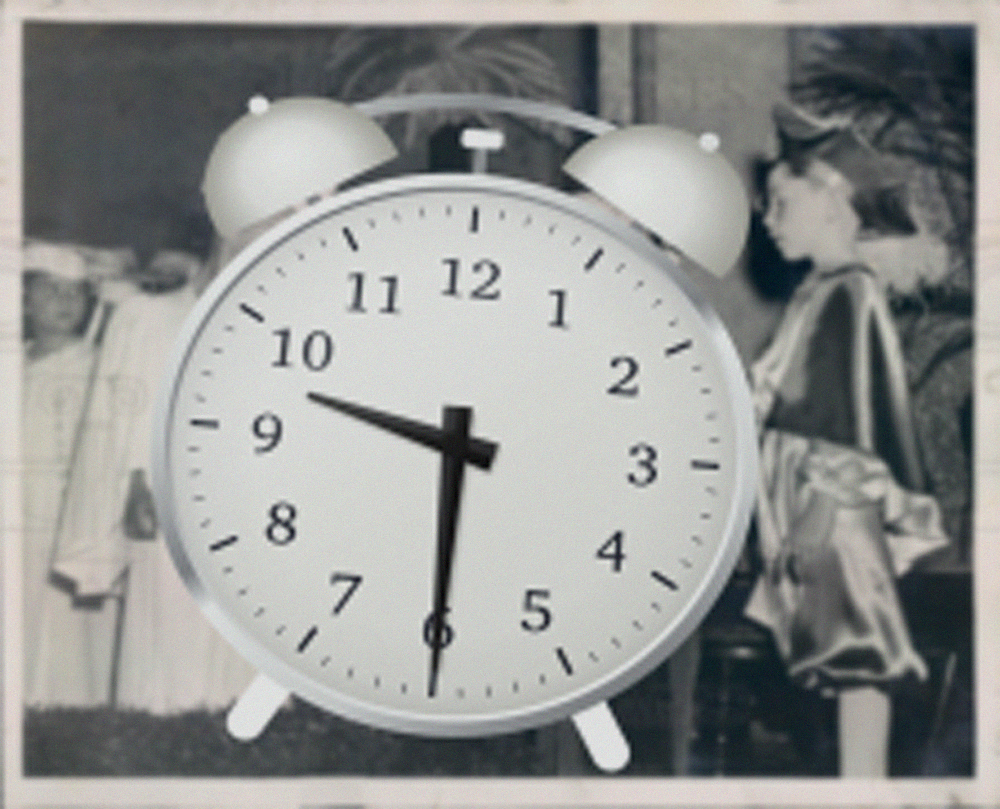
9:30
